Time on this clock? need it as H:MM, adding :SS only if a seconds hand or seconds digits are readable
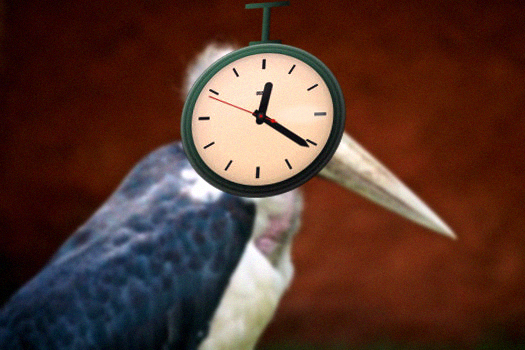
12:20:49
